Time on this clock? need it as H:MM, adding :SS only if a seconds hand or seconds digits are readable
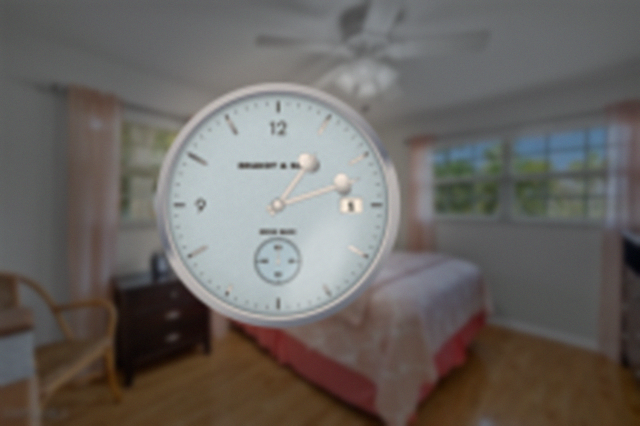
1:12
